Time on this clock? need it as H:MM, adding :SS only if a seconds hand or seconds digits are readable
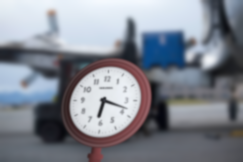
6:18
